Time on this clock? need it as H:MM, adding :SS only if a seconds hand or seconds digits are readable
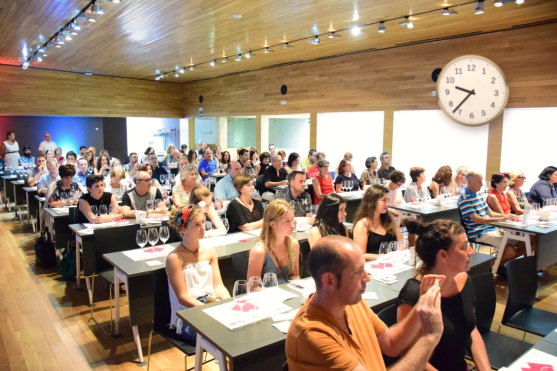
9:37
